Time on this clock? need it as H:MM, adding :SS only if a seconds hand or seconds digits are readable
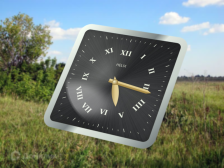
5:16
